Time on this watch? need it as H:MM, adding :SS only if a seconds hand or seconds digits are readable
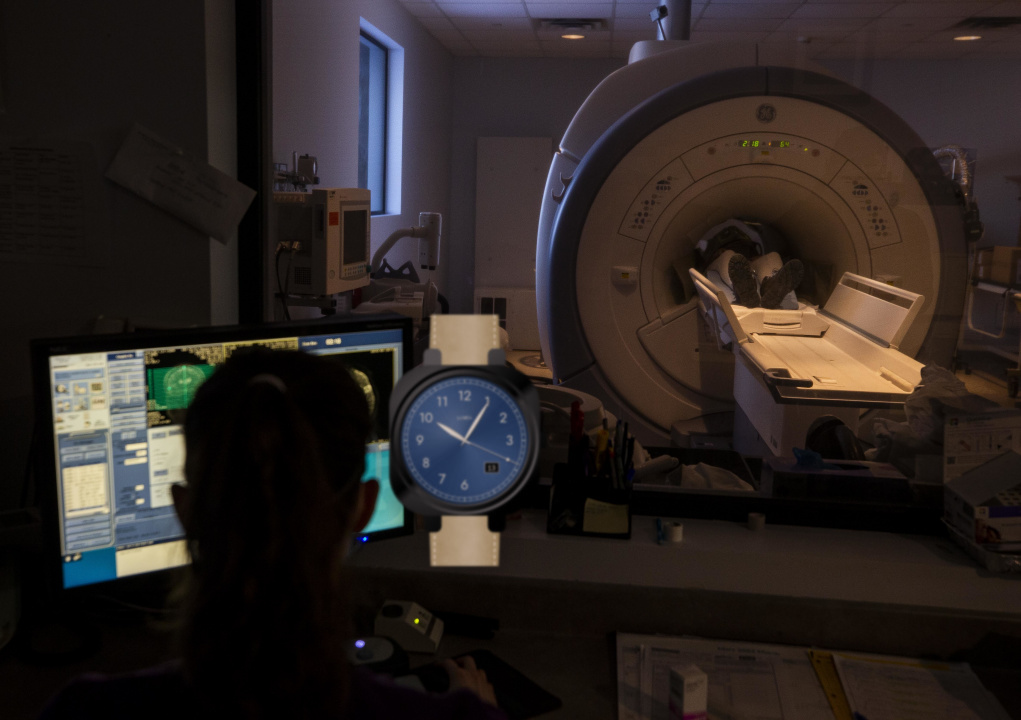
10:05:19
